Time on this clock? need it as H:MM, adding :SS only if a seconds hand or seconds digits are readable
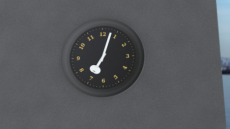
7:03
